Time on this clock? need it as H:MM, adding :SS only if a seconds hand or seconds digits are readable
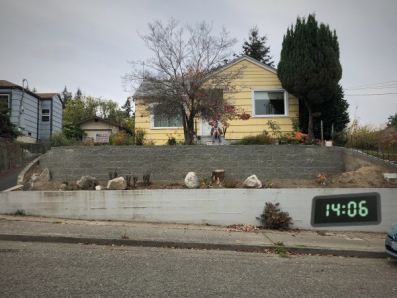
14:06
